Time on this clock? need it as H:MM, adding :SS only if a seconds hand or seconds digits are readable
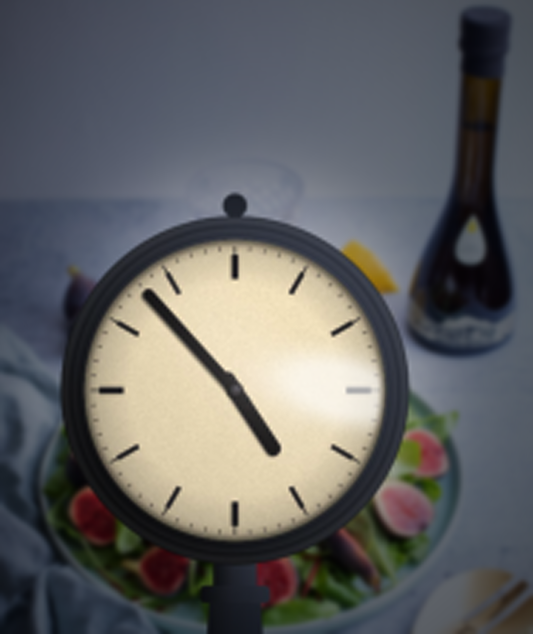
4:53
